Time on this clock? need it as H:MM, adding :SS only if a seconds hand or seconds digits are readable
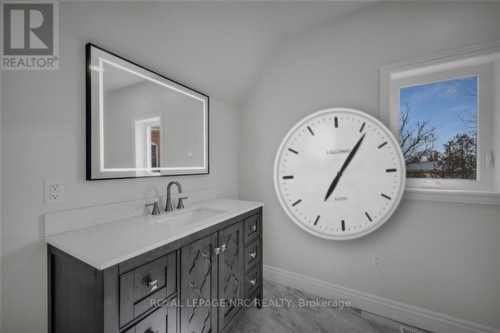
7:06
